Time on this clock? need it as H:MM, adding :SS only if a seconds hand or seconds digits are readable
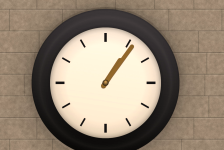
1:06
